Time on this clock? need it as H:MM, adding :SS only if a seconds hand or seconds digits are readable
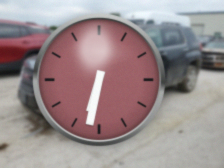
6:32
